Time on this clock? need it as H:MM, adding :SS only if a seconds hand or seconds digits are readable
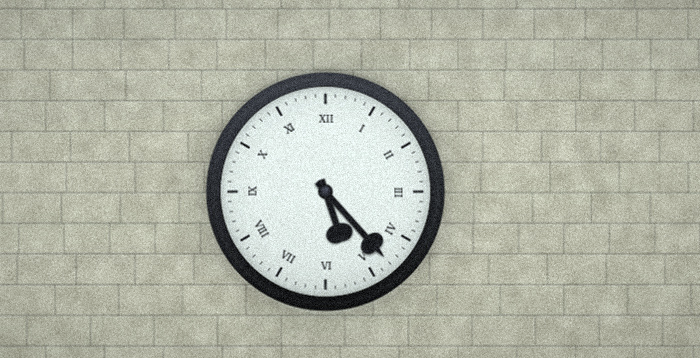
5:23
